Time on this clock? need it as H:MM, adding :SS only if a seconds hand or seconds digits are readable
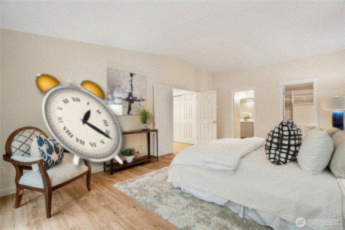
1:21
